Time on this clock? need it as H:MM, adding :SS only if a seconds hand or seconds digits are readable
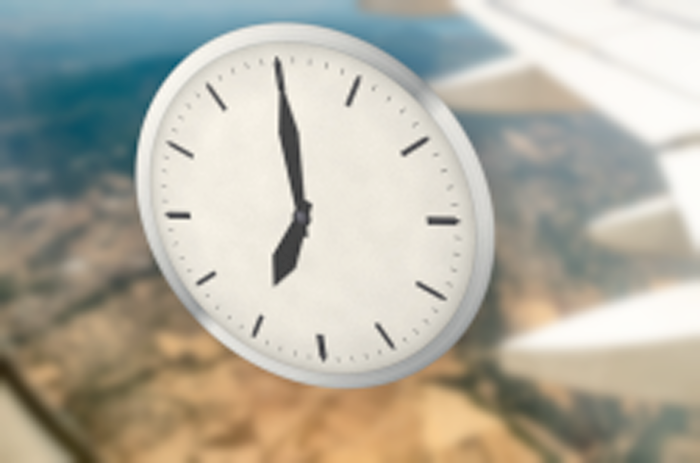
7:00
